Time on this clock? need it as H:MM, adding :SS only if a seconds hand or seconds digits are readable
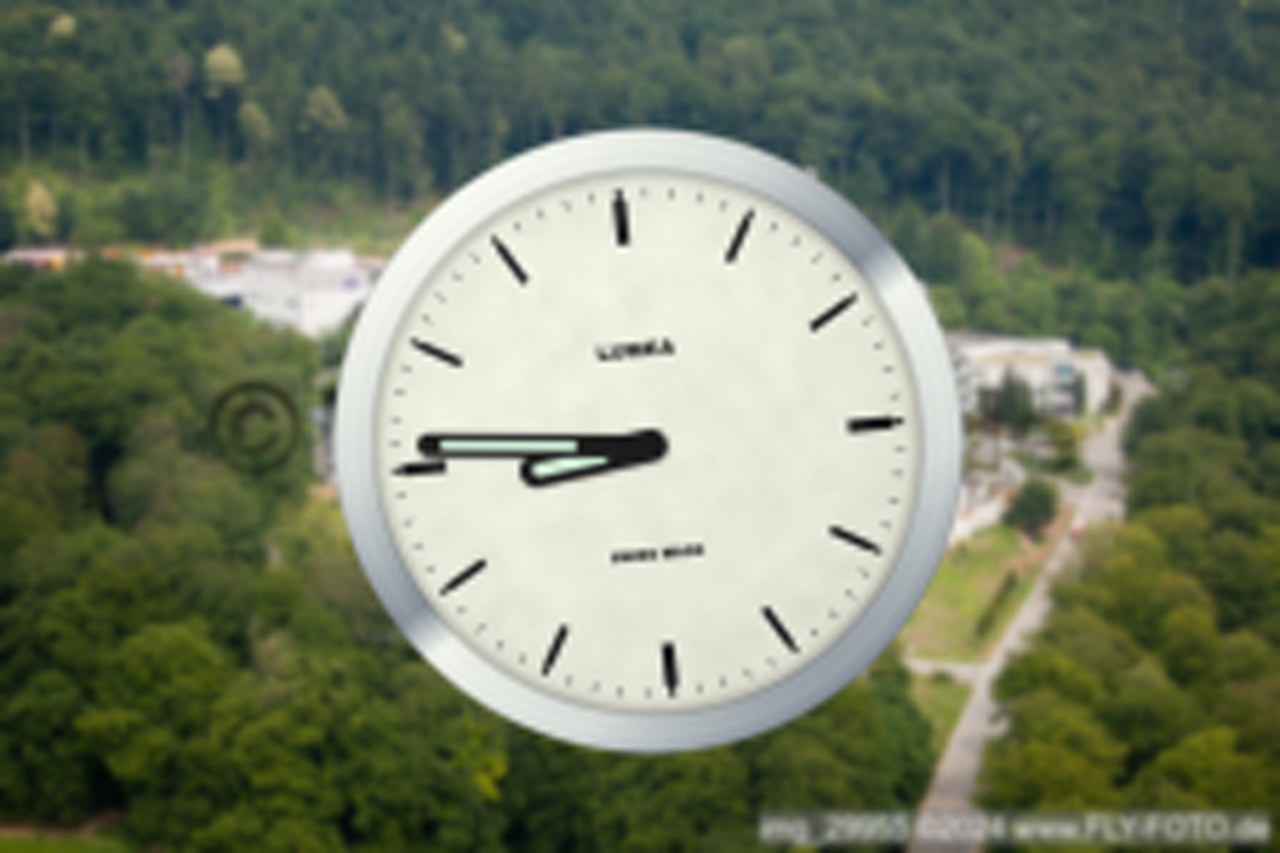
8:46
